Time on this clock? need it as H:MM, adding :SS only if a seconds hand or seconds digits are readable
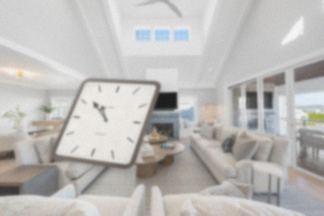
10:52
